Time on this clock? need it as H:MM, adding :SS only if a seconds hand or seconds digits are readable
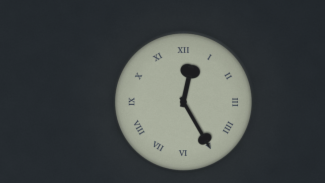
12:25
